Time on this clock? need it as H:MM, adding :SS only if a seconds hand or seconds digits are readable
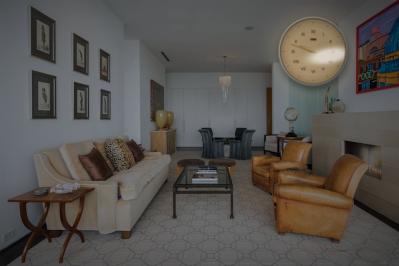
9:48
